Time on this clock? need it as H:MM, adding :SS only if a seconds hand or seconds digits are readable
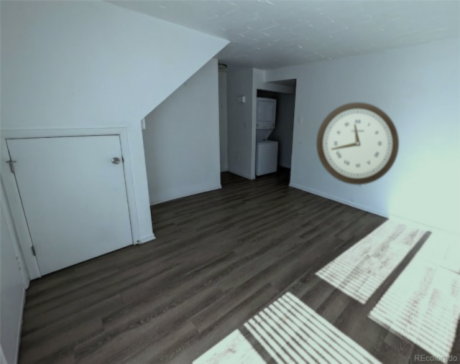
11:43
